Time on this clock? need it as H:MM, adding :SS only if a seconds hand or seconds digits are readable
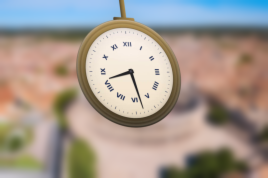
8:28
